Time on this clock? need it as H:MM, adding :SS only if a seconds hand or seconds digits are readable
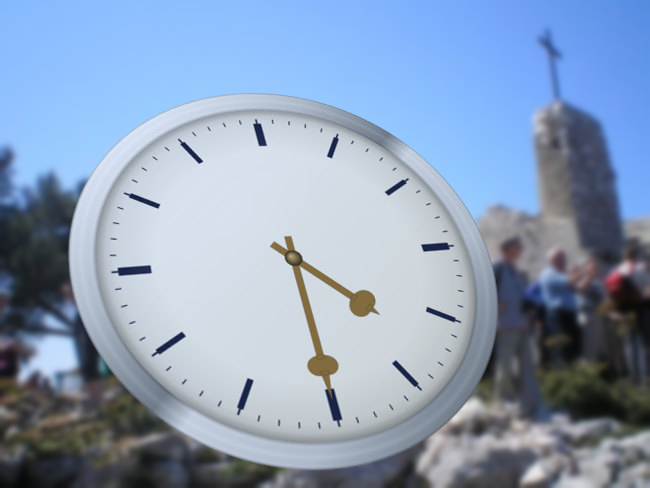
4:30
